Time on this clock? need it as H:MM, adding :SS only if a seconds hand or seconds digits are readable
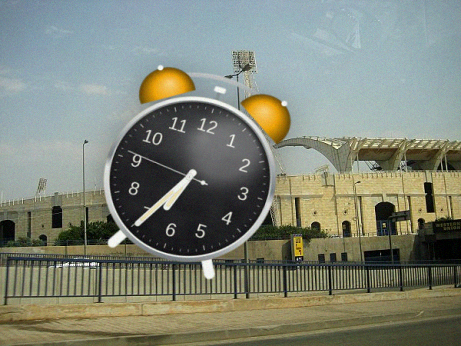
6:34:46
